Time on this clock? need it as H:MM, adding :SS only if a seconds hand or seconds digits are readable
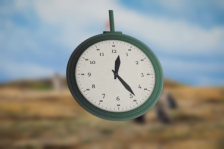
12:24
